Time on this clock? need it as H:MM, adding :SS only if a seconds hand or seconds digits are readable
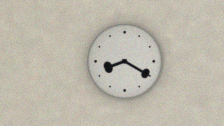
8:20
